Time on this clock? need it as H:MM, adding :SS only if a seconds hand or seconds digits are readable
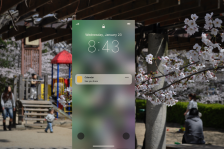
8:43
